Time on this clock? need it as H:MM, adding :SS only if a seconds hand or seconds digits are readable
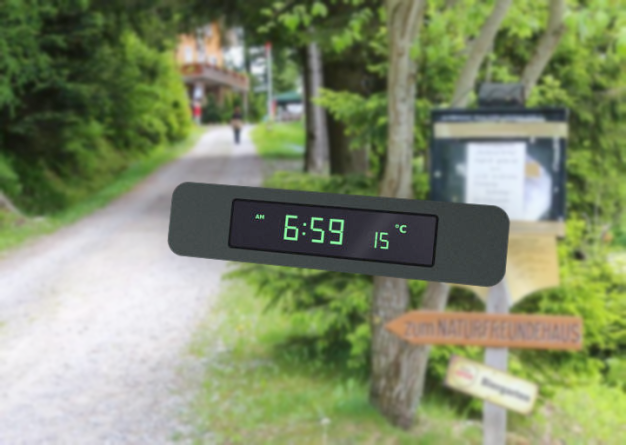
6:59
